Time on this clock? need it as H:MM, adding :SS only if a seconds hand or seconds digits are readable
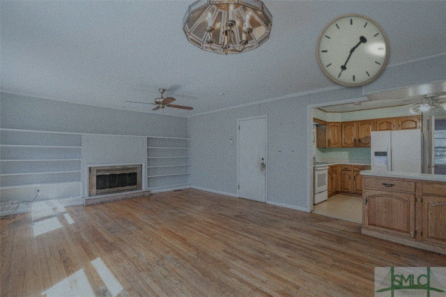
1:35
